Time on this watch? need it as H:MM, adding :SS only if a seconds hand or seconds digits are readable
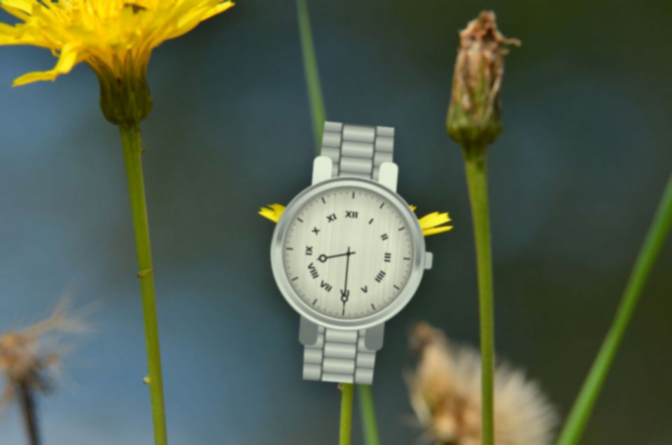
8:30
